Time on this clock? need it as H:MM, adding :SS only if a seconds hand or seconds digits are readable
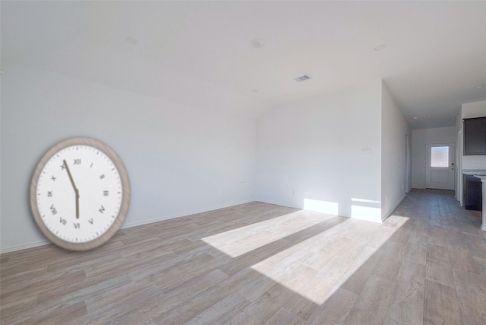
5:56
